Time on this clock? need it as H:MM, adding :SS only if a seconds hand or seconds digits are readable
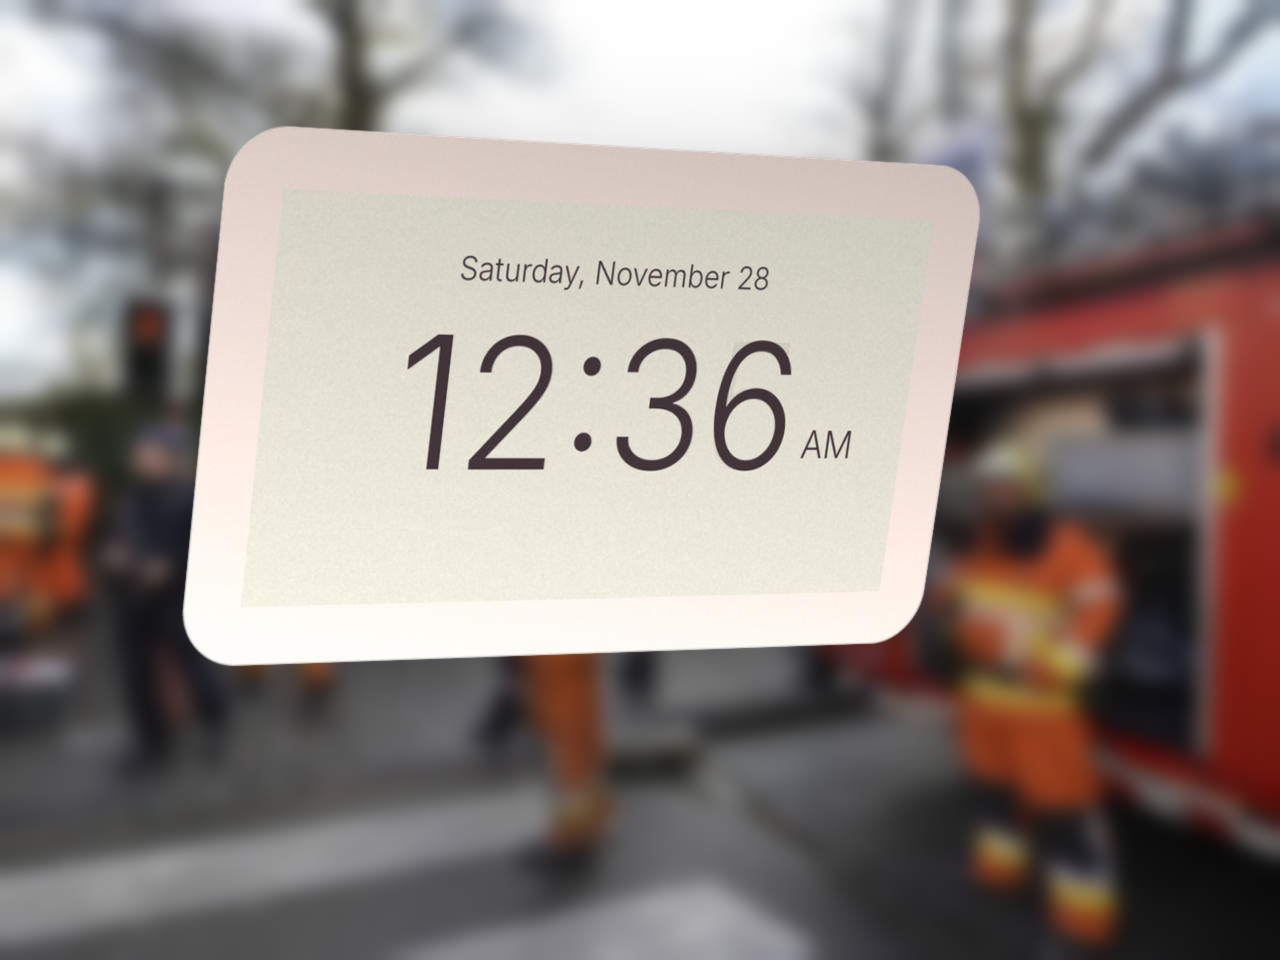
12:36
